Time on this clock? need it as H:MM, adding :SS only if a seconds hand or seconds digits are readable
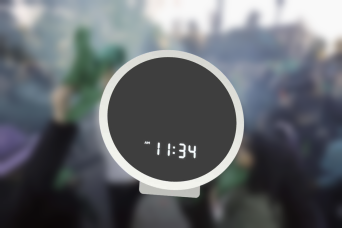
11:34
